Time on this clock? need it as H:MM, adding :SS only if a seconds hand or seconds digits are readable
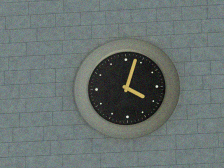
4:03
